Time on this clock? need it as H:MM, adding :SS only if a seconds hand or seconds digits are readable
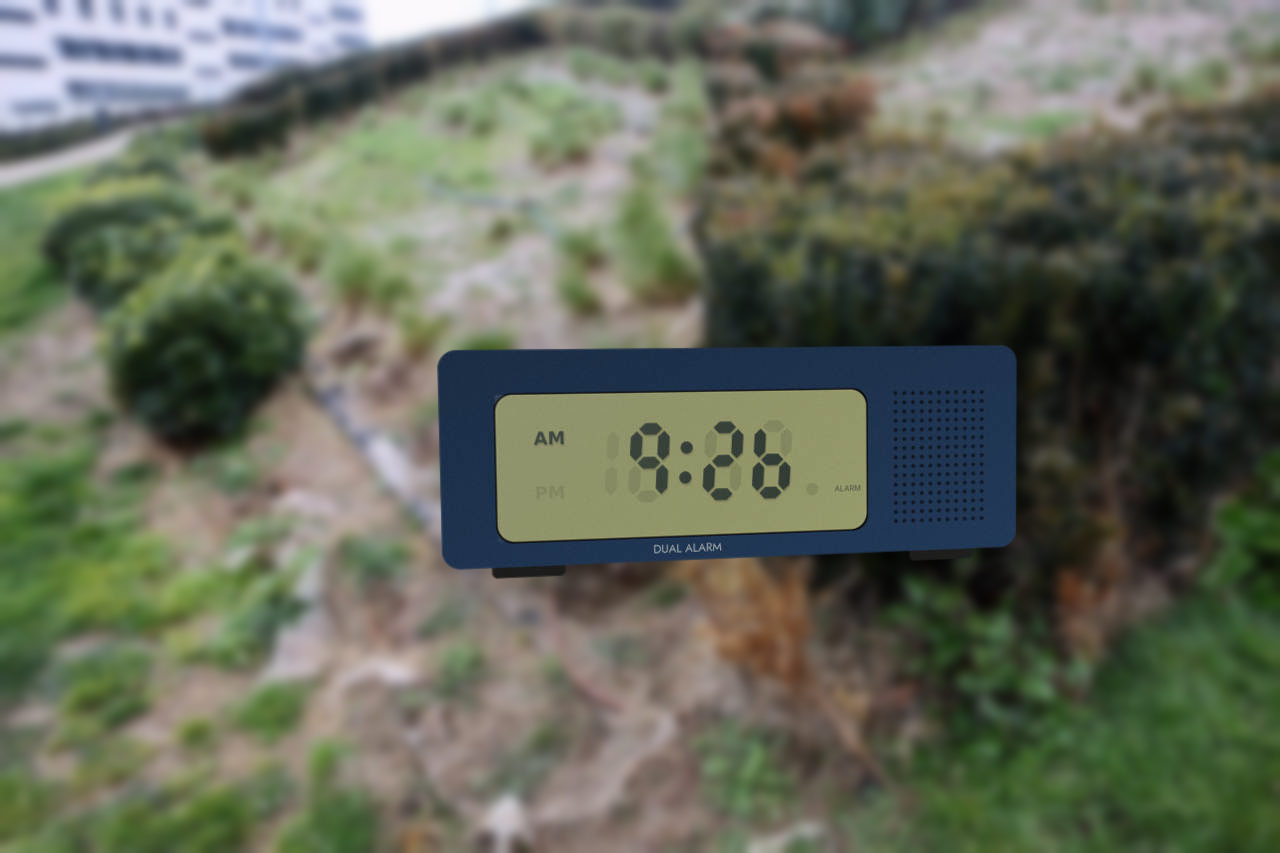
9:26
